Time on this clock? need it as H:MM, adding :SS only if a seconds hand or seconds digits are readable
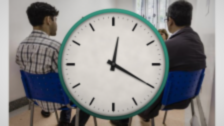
12:20
